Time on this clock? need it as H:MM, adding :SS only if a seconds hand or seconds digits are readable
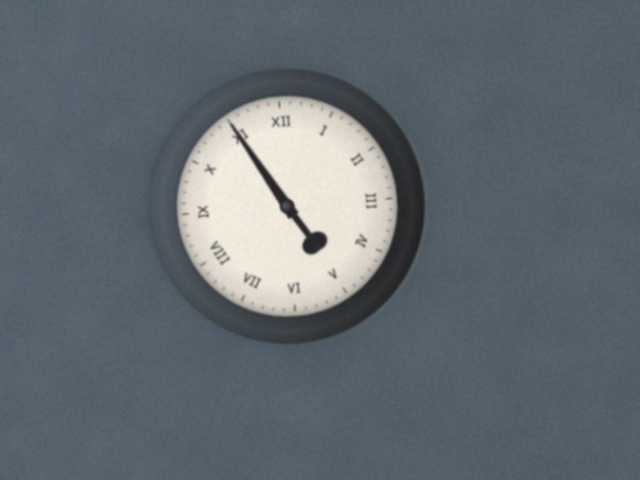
4:55
